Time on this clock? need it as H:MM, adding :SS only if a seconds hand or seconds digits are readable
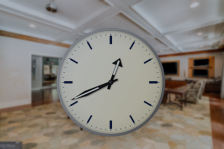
12:41
